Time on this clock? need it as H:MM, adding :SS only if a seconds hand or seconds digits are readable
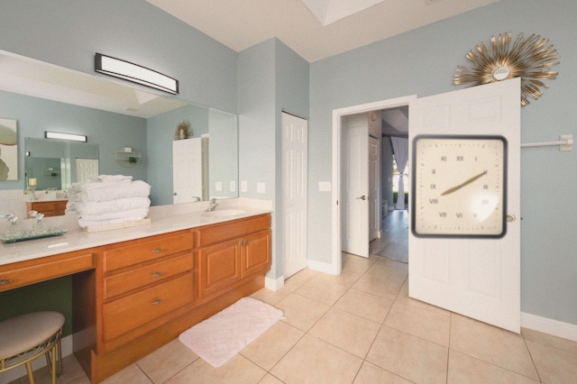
8:10
